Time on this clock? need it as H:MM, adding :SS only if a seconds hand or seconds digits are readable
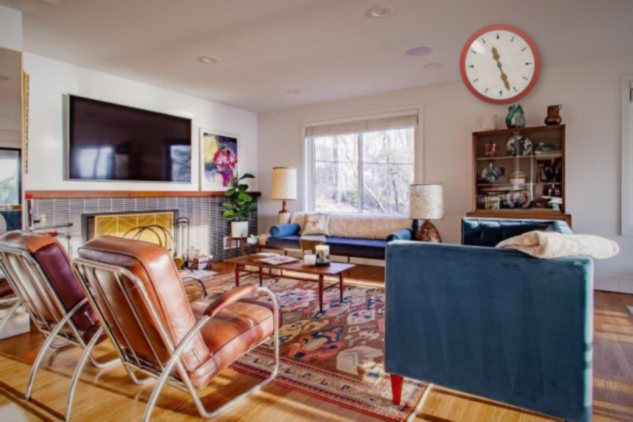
11:27
